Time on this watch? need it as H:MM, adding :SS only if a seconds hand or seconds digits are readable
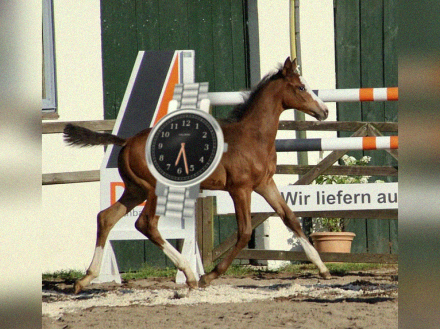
6:27
